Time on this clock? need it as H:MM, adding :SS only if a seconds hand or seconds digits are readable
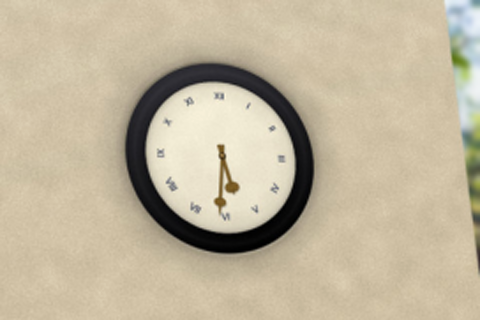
5:31
